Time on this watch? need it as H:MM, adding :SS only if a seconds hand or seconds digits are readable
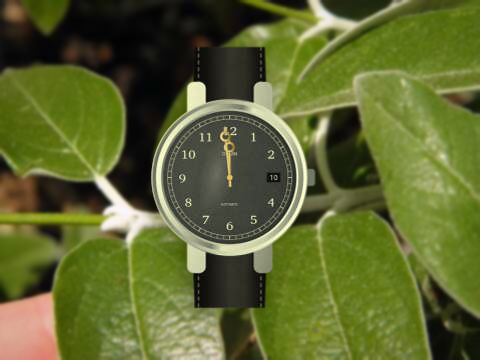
11:59
